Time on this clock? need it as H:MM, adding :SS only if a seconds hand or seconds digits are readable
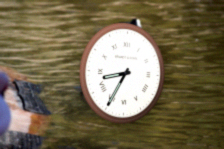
8:35
